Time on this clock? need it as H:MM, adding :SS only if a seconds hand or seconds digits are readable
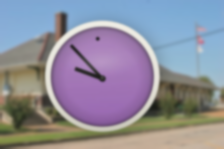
9:54
